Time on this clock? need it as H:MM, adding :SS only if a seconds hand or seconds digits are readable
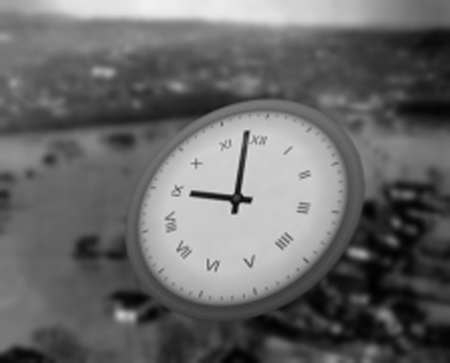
8:58
